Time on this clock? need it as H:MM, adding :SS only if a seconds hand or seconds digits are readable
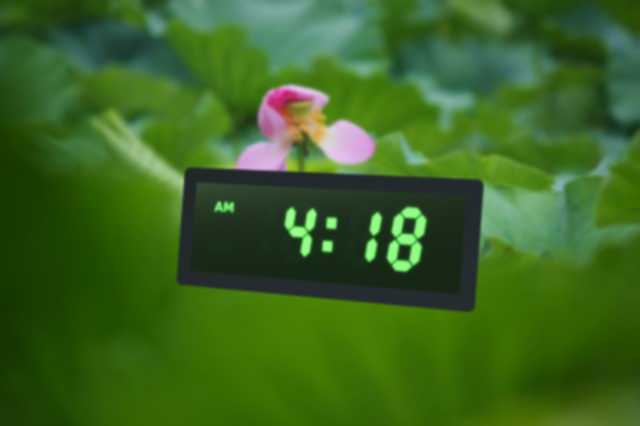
4:18
